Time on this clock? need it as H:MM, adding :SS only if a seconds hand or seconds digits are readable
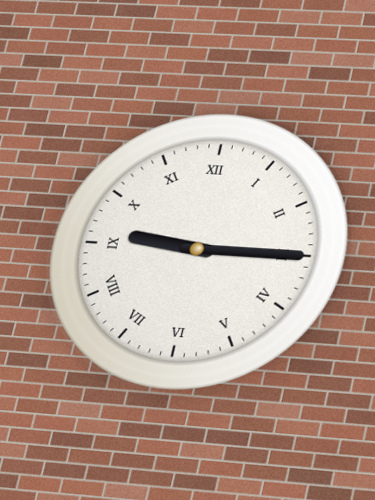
9:15
